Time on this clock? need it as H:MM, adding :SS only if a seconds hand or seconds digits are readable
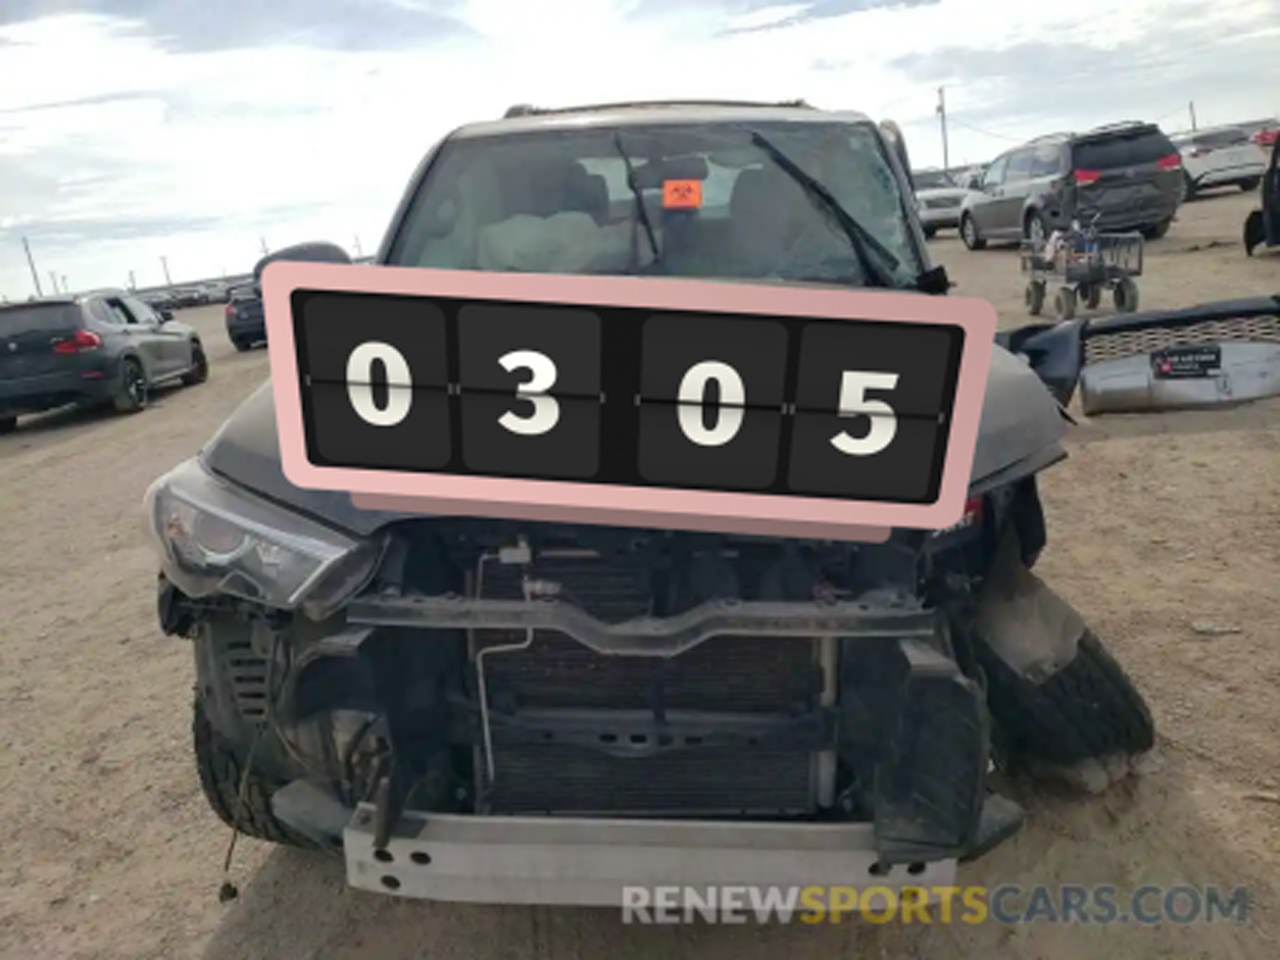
3:05
